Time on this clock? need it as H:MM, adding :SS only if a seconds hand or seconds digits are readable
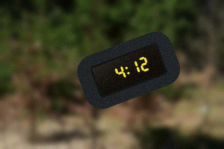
4:12
